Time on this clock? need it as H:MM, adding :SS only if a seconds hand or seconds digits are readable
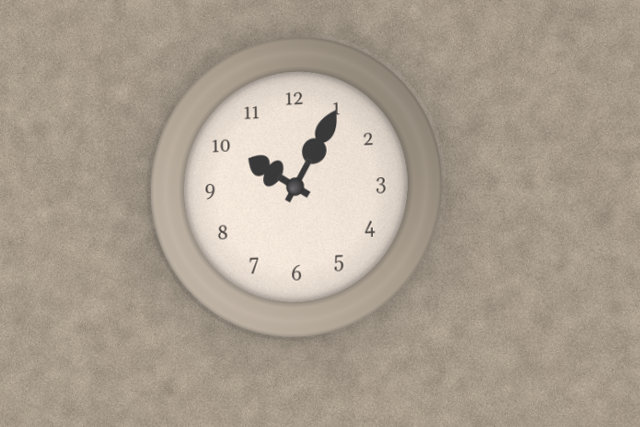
10:05
